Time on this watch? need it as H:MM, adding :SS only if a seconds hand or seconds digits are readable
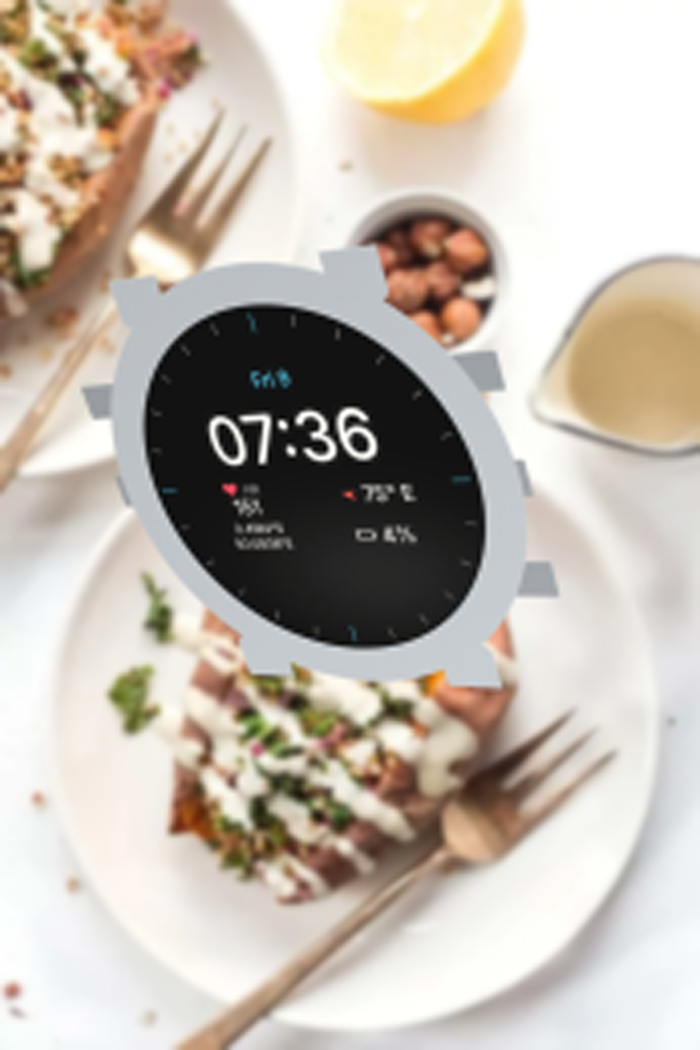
7:36
